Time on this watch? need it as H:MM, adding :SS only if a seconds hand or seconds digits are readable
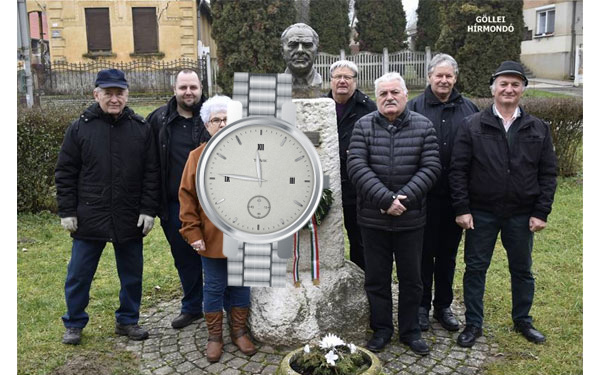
11:46
